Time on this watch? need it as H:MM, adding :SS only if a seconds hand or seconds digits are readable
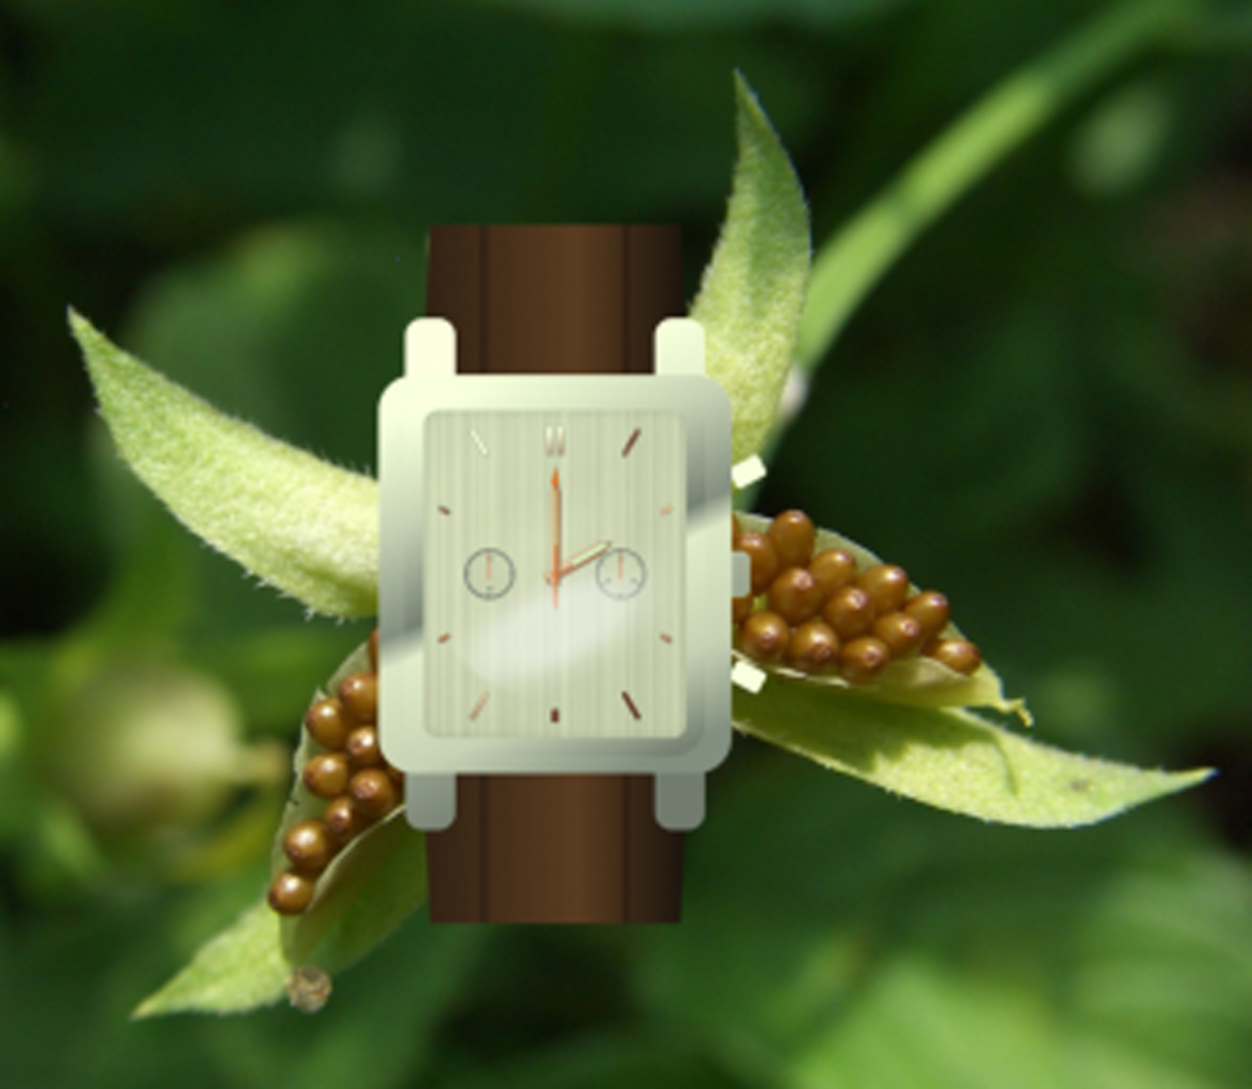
2:00
